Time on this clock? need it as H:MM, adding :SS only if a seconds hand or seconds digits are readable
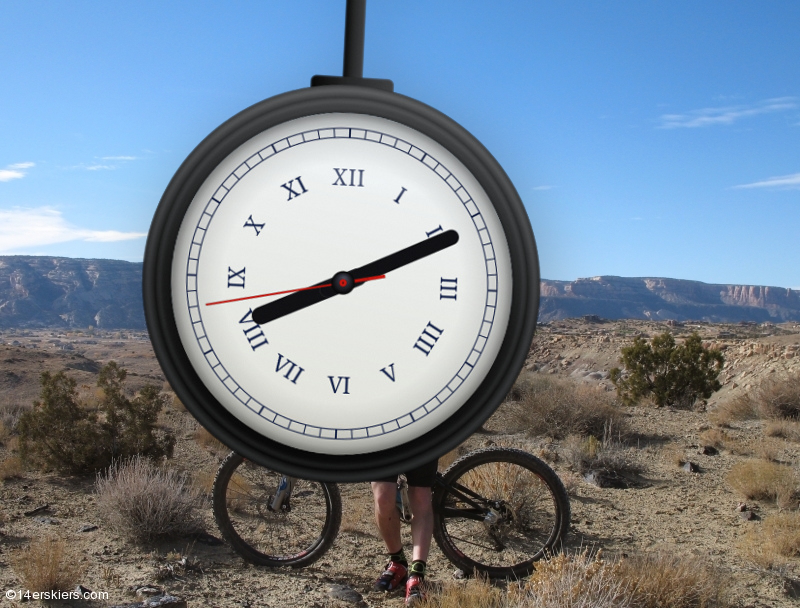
8:10:43
